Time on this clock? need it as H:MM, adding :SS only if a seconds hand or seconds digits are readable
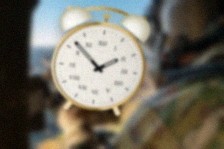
1:52
